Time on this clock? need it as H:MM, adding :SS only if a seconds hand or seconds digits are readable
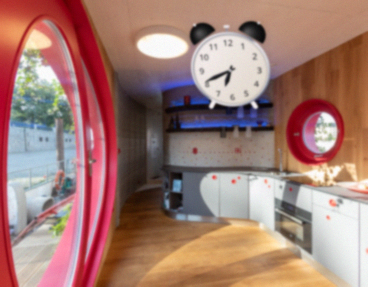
6:41
